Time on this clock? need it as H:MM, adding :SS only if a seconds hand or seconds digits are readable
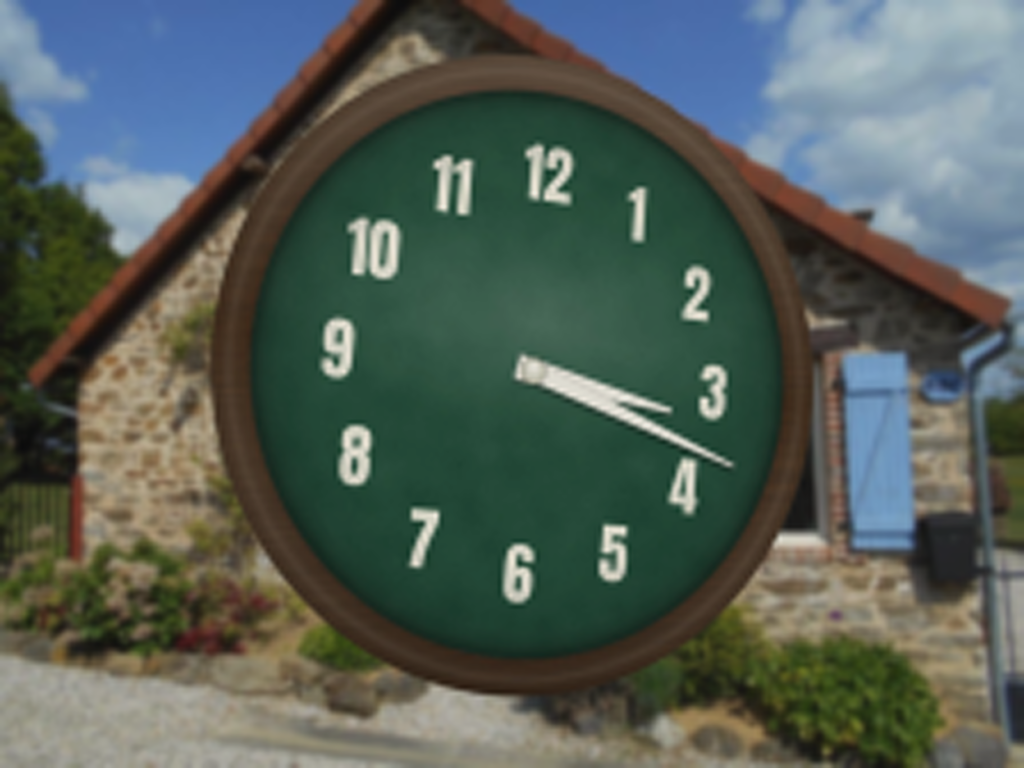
3:18
